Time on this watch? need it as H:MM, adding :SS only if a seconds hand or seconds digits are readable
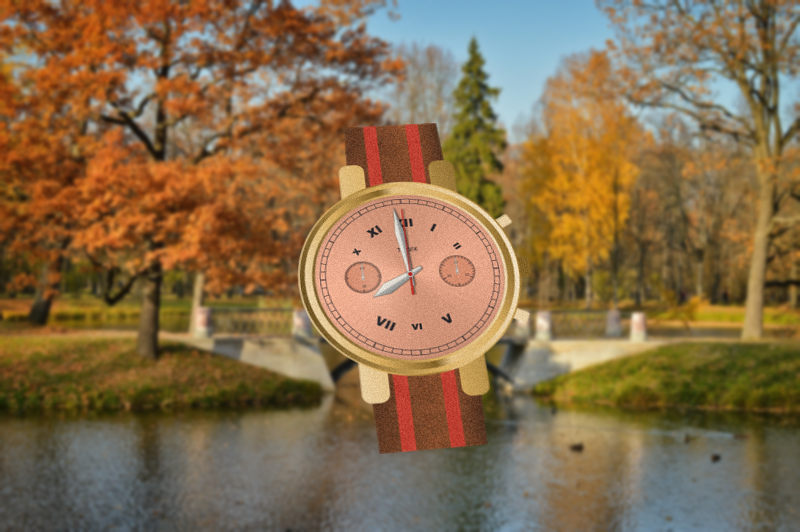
7:59
